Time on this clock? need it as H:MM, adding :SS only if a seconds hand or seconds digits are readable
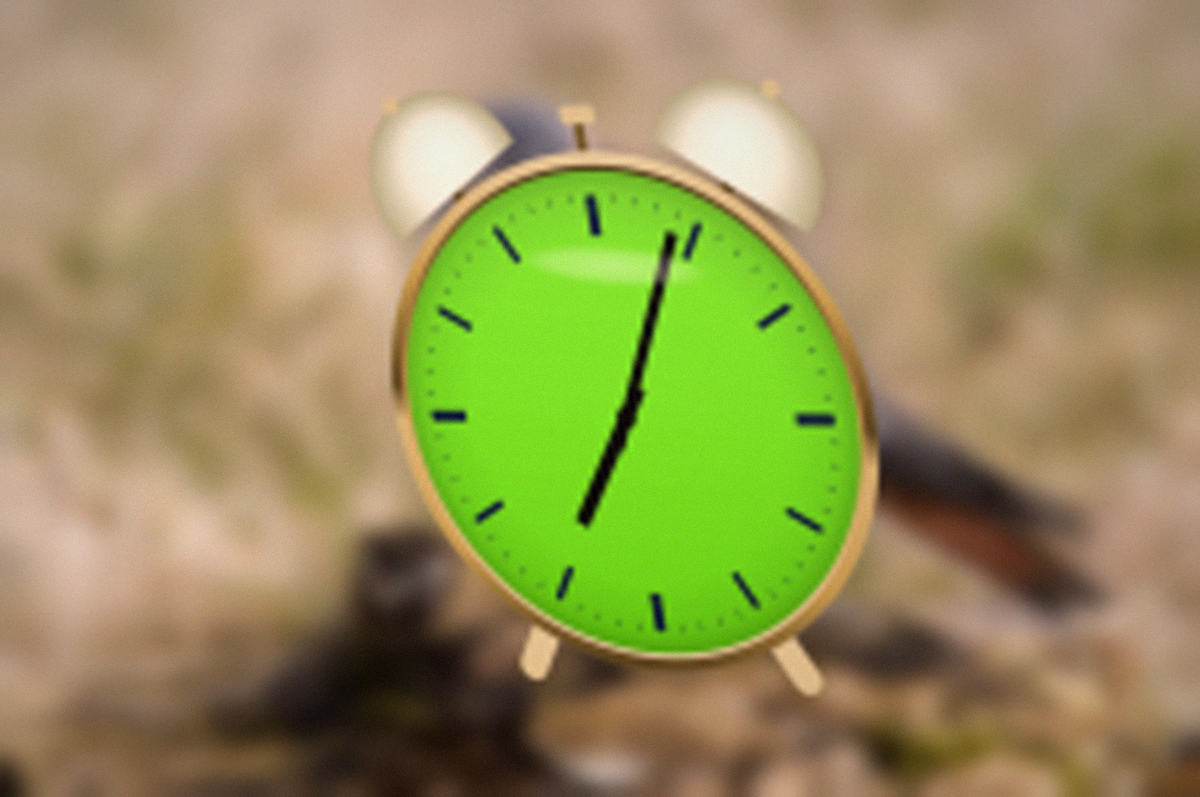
7:04
